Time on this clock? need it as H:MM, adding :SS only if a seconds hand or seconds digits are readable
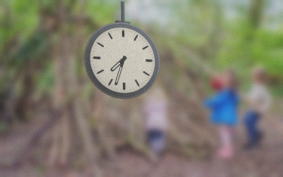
7:33
